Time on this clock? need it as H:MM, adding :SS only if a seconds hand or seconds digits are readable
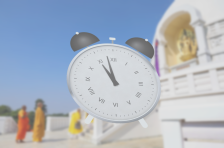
10:58
